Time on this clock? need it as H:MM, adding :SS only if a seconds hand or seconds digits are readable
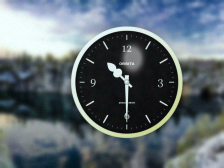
10:30
